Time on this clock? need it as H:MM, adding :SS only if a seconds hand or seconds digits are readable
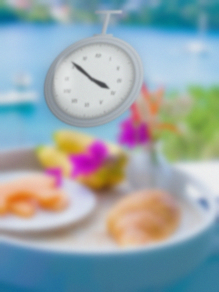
3:51
